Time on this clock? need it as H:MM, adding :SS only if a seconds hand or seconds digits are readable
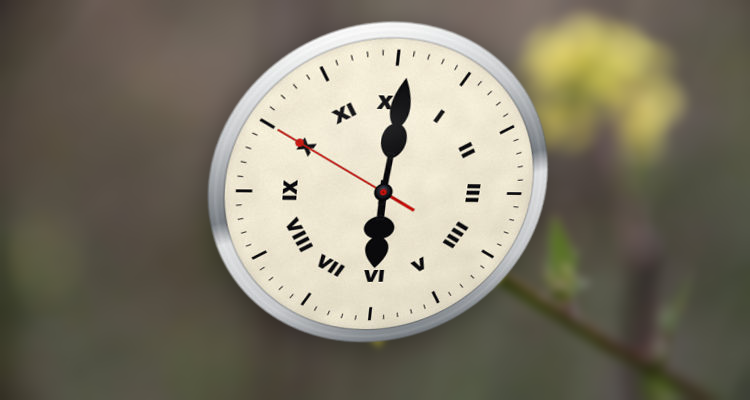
6:00:50
